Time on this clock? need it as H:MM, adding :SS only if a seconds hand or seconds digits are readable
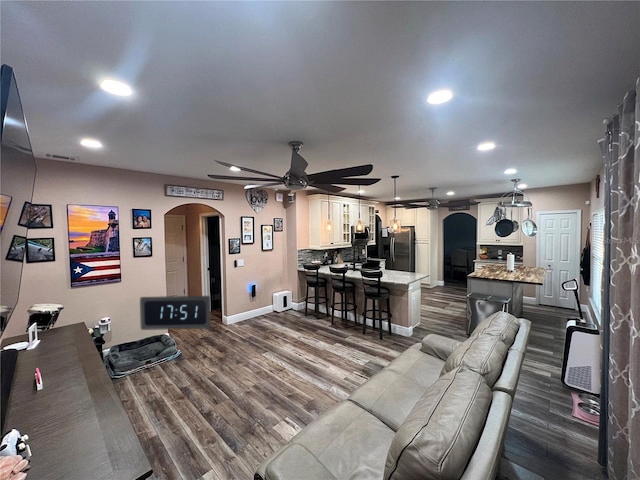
17:51
